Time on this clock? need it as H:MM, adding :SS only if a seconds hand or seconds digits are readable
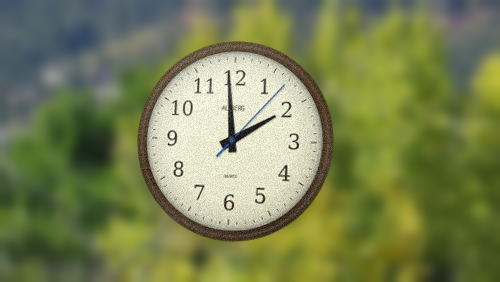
1:59:07
